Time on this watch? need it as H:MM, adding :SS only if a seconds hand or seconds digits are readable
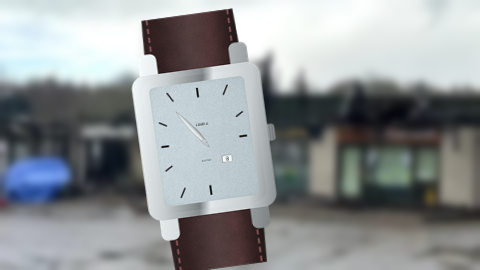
10:54
